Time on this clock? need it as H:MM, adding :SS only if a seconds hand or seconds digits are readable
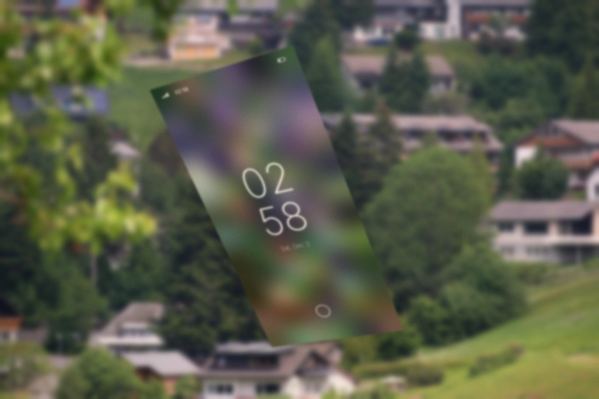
2:58
